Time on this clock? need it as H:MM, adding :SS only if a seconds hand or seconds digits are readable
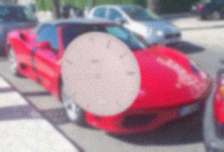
12:45
